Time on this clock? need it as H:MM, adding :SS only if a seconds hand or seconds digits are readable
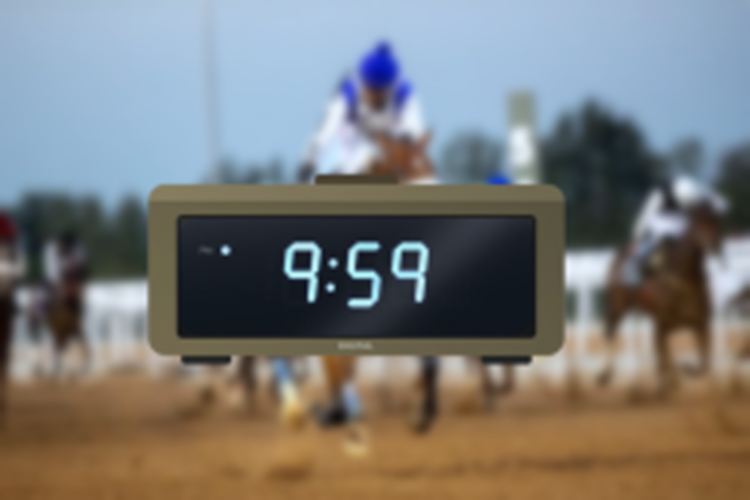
9:59
